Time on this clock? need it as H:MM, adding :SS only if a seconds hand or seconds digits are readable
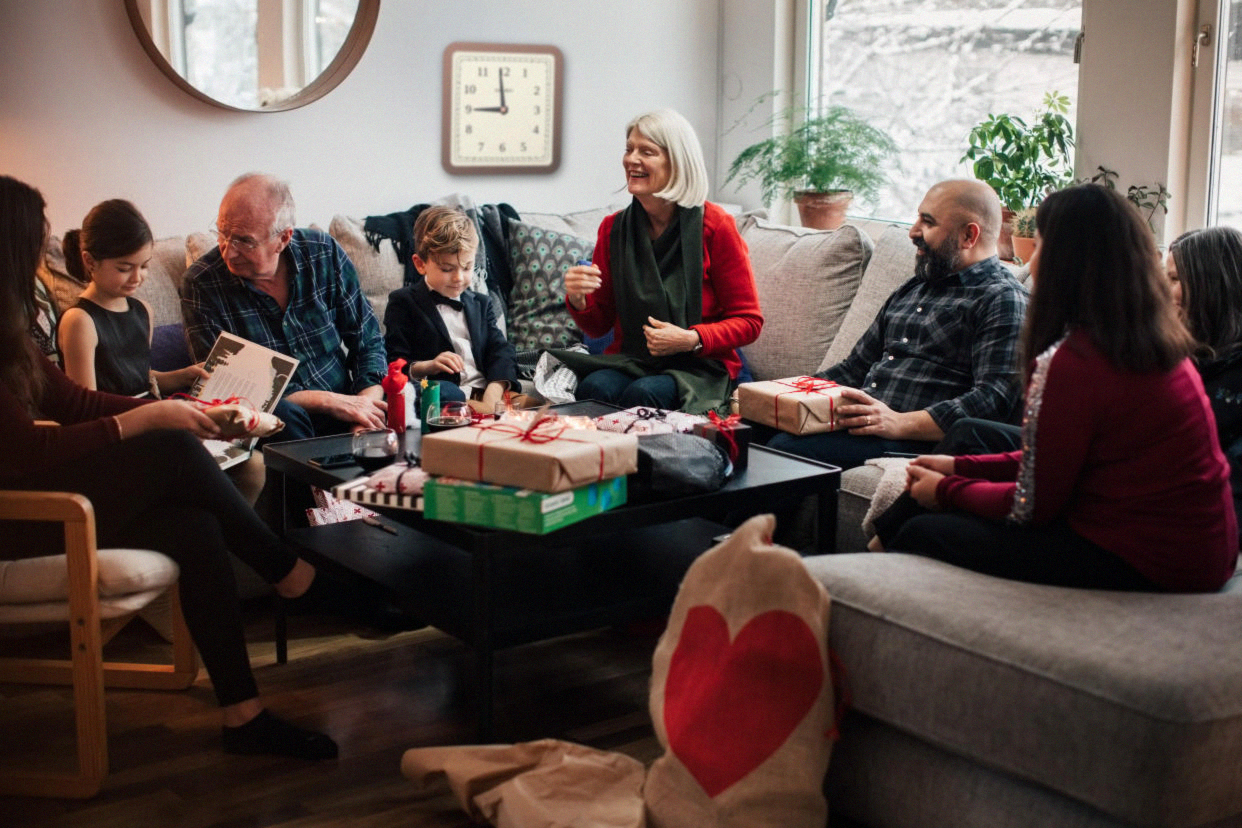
8:59
